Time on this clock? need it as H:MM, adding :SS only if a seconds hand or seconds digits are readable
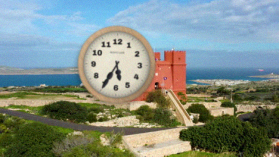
5:35
